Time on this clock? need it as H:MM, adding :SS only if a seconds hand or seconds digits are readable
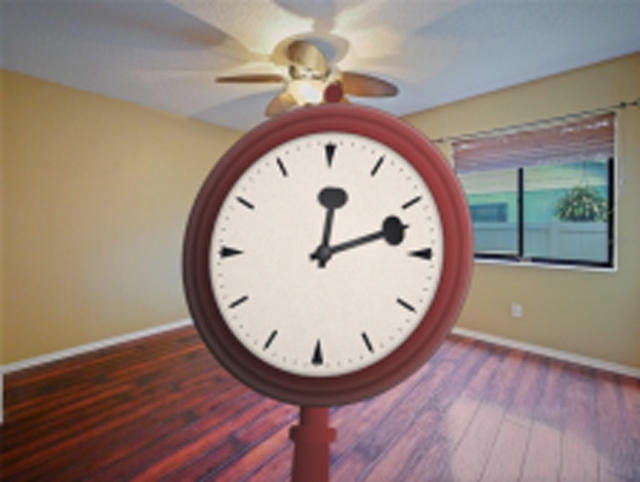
12:12
